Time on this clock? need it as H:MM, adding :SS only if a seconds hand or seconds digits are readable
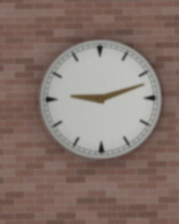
9:12
